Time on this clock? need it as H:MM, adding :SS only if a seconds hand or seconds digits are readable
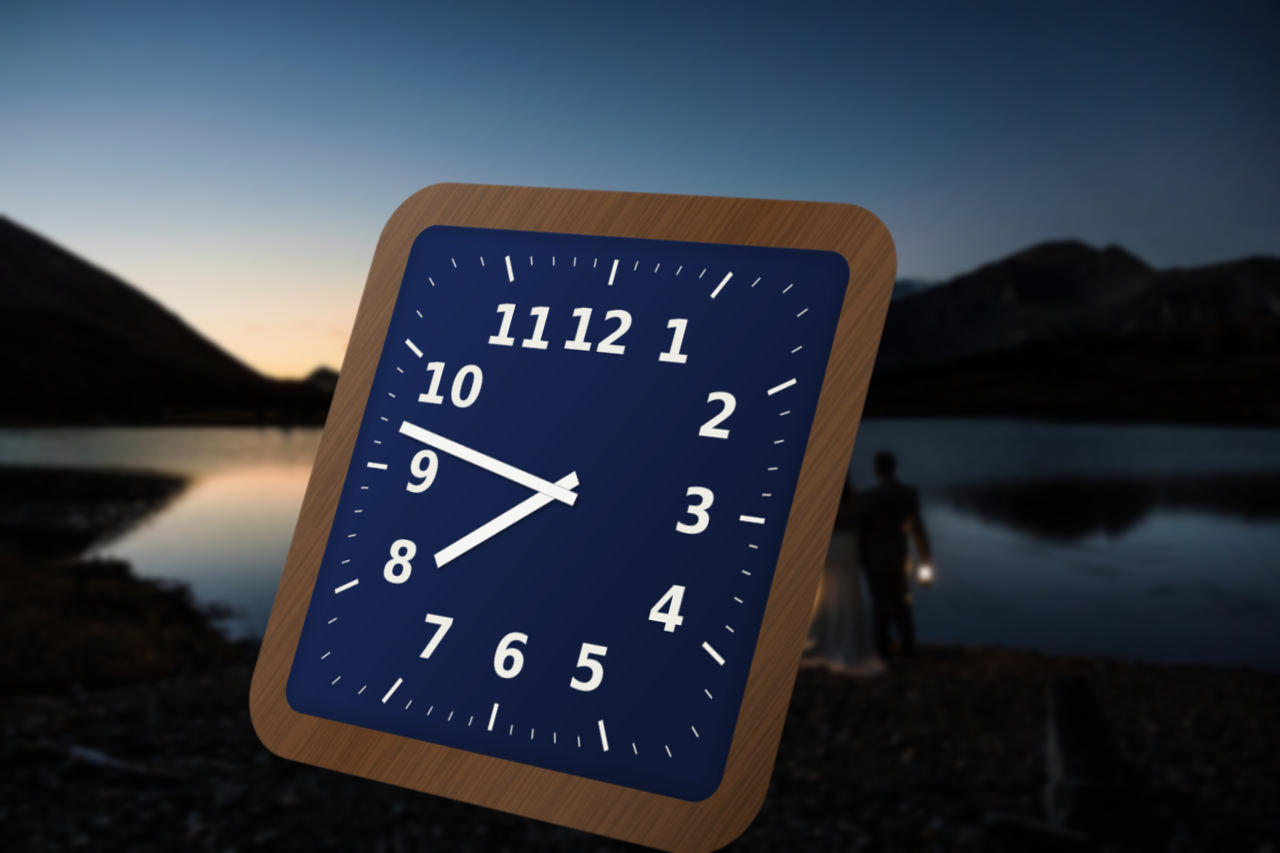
7:47
